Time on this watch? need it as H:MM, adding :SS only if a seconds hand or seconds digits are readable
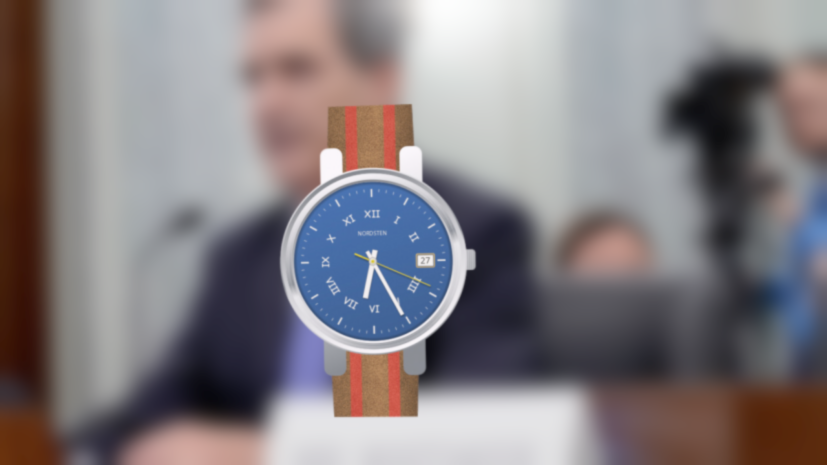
6:25:19
